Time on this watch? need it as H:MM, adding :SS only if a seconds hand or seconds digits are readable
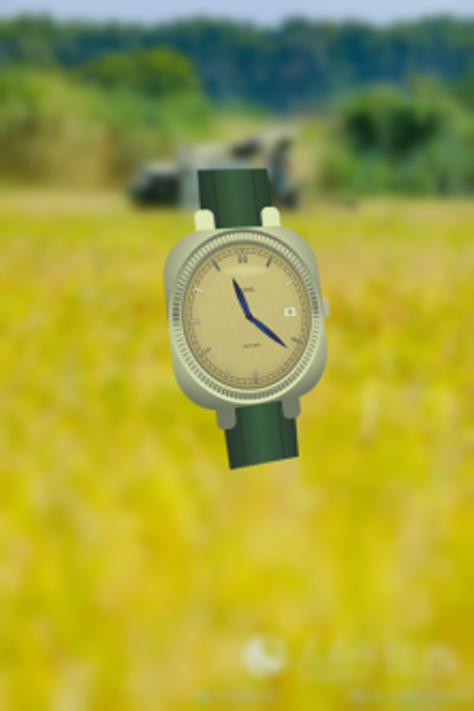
11:22
